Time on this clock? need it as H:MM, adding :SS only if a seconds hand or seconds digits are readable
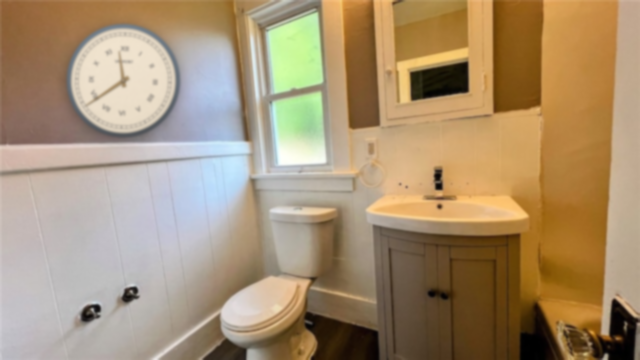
11:39
